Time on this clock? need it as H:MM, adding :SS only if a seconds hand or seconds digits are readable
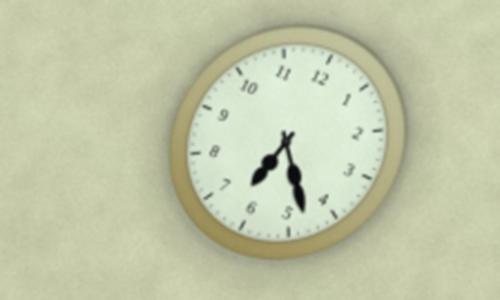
6:23
